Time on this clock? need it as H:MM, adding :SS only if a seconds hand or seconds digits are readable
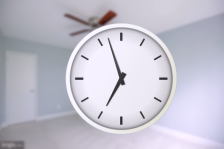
6:57
